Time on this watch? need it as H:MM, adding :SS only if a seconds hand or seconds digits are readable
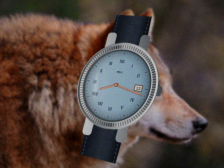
8:17
